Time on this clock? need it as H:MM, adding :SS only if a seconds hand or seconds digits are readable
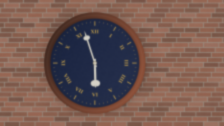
5:57
